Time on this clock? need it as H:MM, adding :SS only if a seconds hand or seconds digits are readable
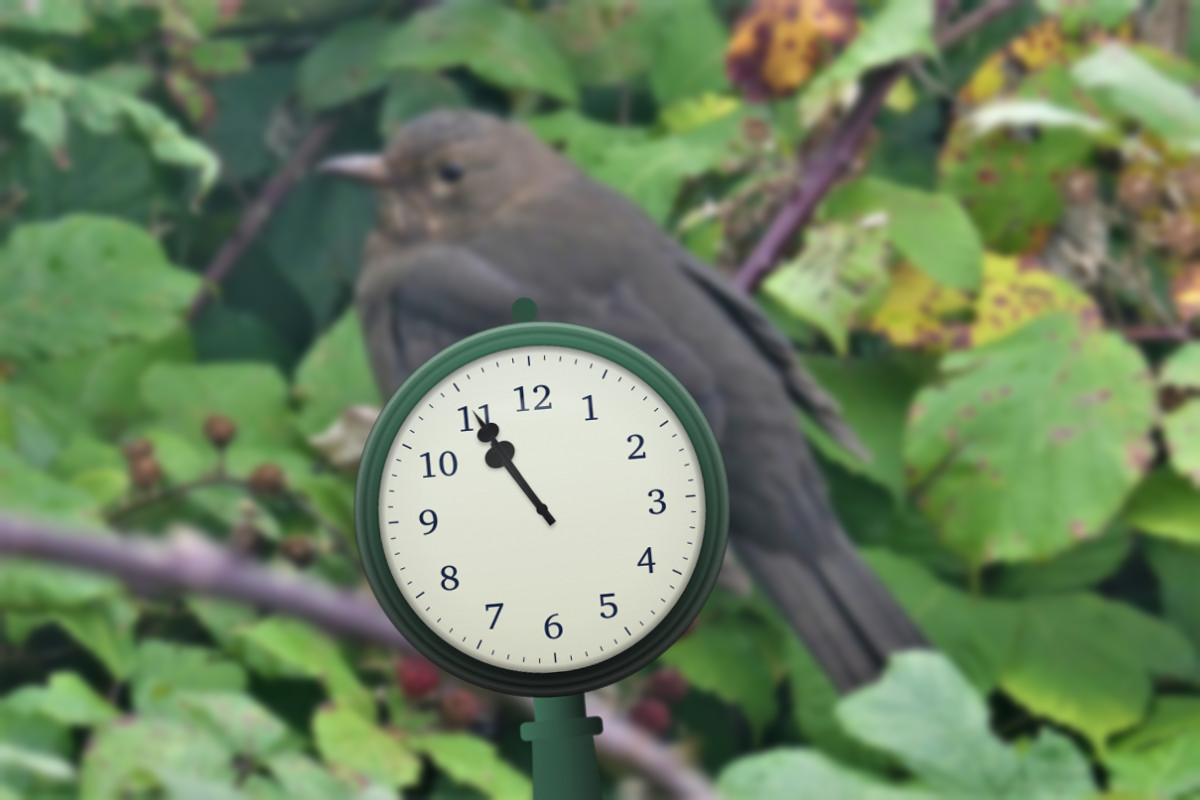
10:55
